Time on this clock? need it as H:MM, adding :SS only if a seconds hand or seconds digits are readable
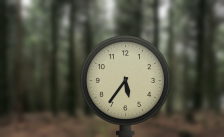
5:36
